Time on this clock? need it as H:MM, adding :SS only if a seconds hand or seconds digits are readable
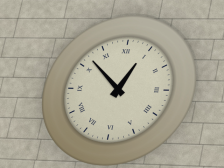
12:52
